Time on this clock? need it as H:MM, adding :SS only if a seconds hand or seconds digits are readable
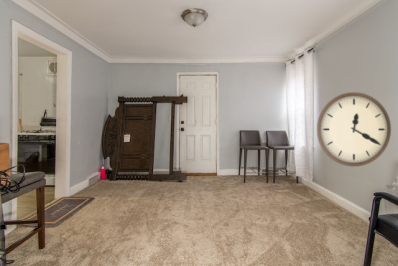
12:20
